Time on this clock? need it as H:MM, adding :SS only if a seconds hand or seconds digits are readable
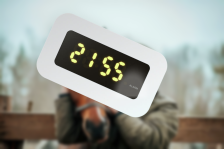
21:55
